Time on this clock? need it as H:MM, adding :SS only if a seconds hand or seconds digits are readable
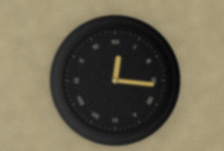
12:16
